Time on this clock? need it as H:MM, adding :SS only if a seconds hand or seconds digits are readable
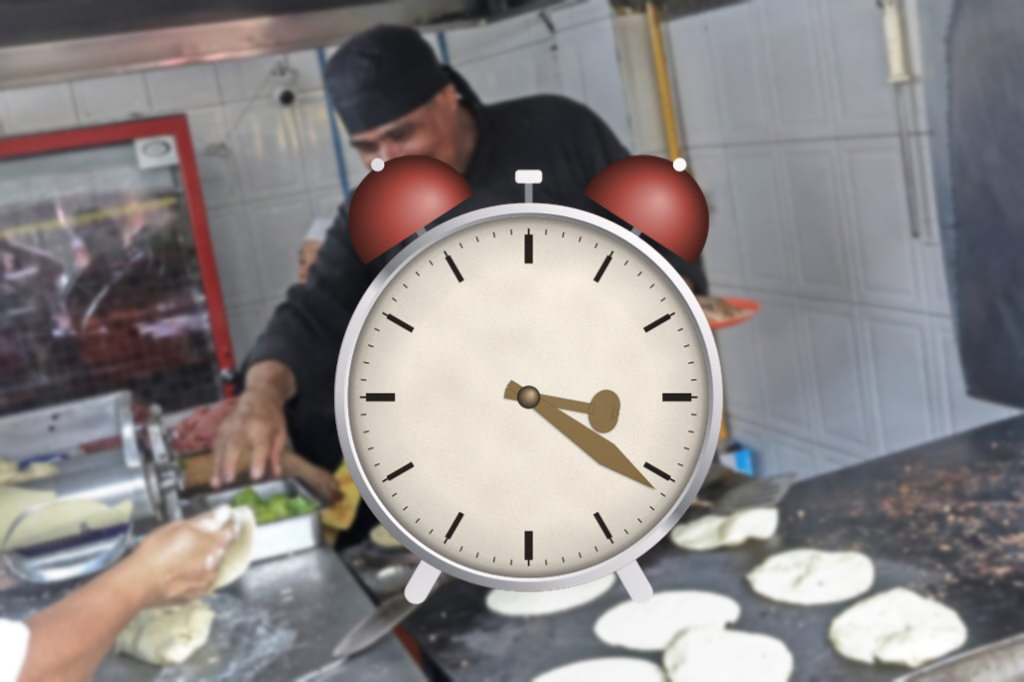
3:21
